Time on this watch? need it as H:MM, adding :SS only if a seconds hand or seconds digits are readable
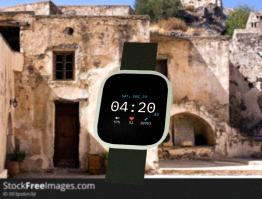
4:20
